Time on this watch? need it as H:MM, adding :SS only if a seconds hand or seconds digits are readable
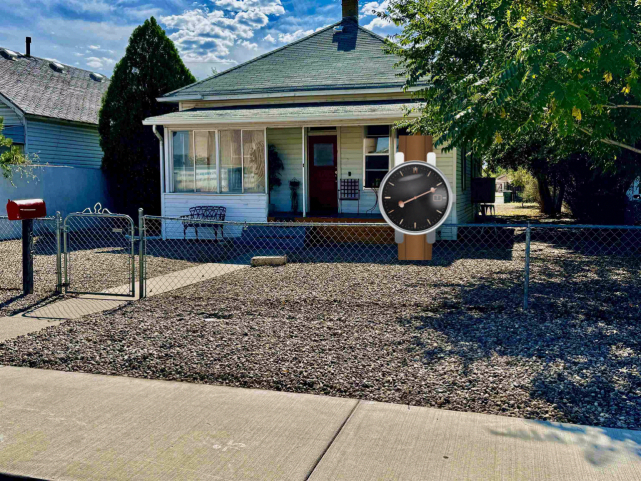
8:11
